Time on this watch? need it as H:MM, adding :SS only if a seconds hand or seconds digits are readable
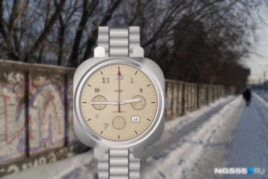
2:45
